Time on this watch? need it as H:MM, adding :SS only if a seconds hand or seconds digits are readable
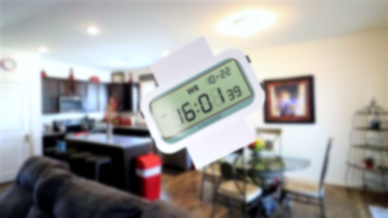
16:01
